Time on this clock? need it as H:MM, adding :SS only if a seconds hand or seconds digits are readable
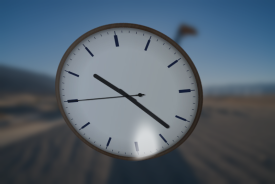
10:22:45
